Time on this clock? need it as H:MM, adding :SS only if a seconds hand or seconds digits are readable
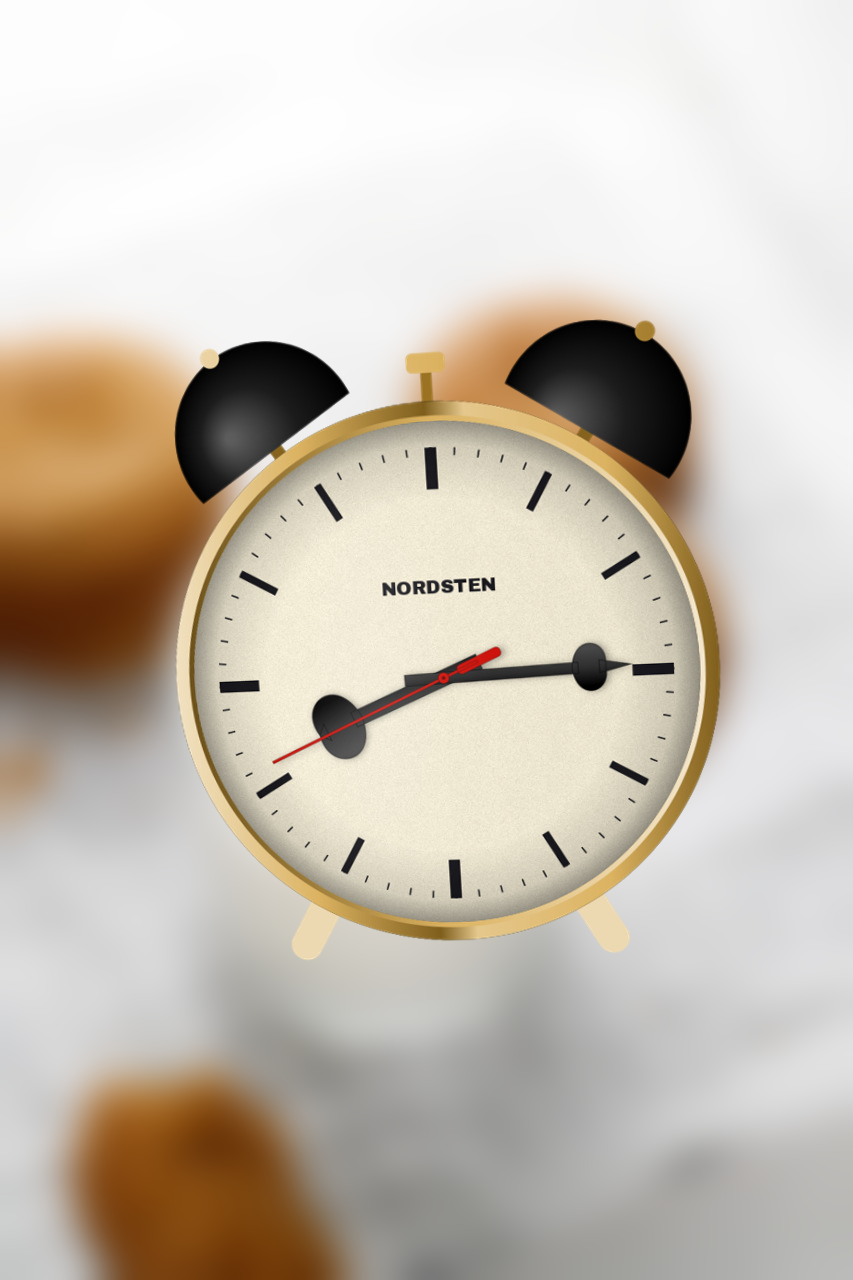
8:14:41
